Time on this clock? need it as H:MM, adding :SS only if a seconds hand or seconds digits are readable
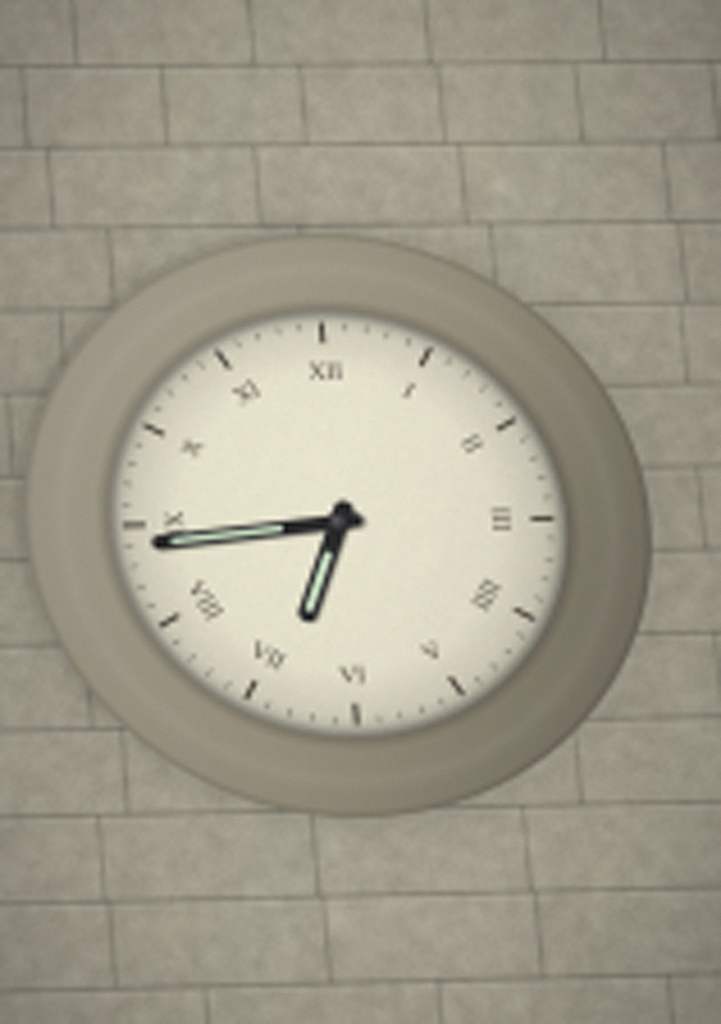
6:44
